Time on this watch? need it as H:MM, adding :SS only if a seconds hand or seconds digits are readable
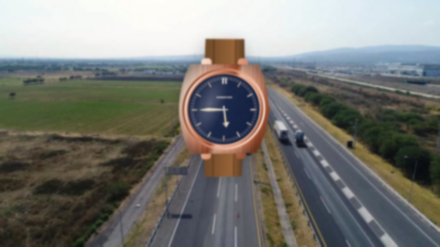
5:45
